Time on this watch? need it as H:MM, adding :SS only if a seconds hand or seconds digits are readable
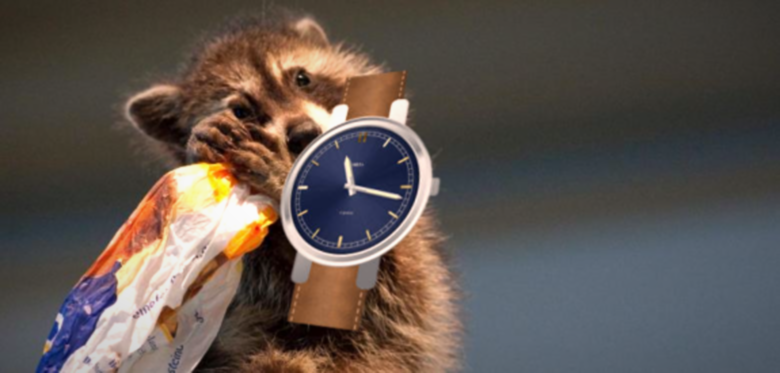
11:17
